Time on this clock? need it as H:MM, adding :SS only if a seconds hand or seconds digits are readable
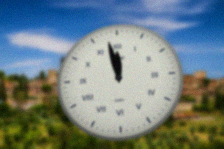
11:58
